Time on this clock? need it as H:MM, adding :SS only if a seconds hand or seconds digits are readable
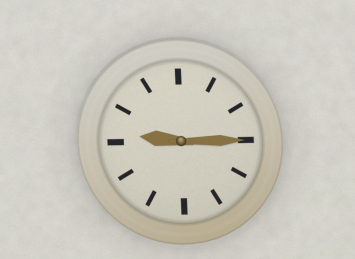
9:15
